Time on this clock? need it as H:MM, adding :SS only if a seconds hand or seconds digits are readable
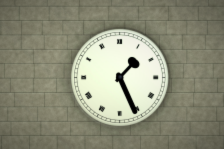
1:26
